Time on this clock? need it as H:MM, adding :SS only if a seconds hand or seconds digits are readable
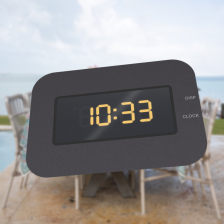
10:33
